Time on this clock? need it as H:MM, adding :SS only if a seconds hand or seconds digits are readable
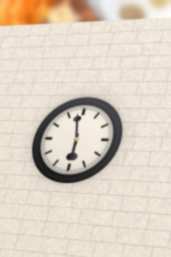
5:58
